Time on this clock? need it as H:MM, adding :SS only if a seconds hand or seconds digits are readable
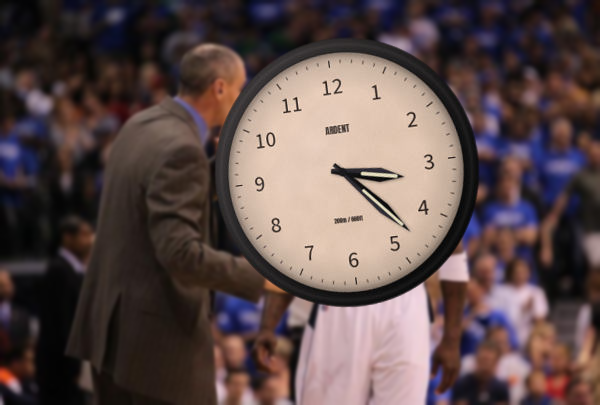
3:23
